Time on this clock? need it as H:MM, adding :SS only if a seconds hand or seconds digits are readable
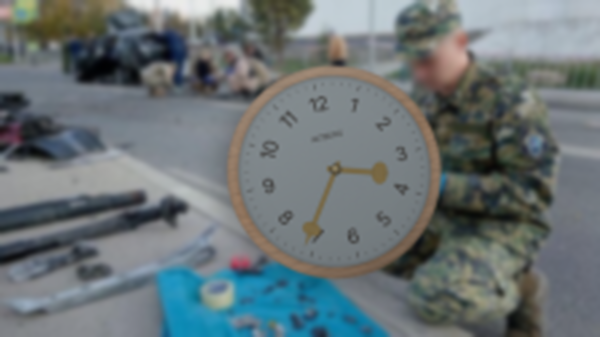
3:36
